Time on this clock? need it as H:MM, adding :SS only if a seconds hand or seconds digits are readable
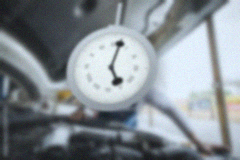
5:02
